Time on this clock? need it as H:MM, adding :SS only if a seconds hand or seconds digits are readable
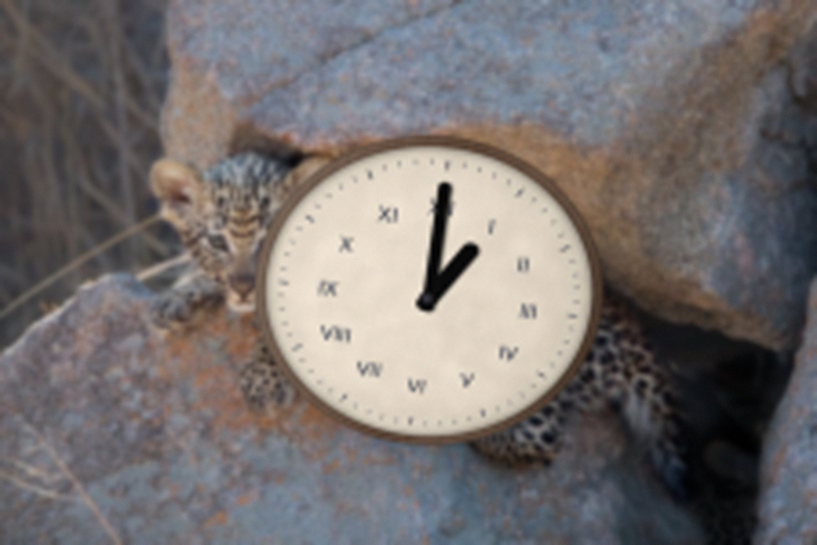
1:00
